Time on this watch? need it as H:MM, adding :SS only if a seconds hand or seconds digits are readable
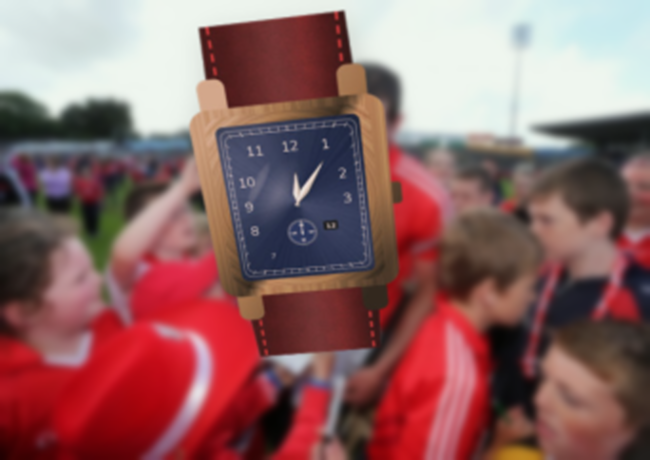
12:06
